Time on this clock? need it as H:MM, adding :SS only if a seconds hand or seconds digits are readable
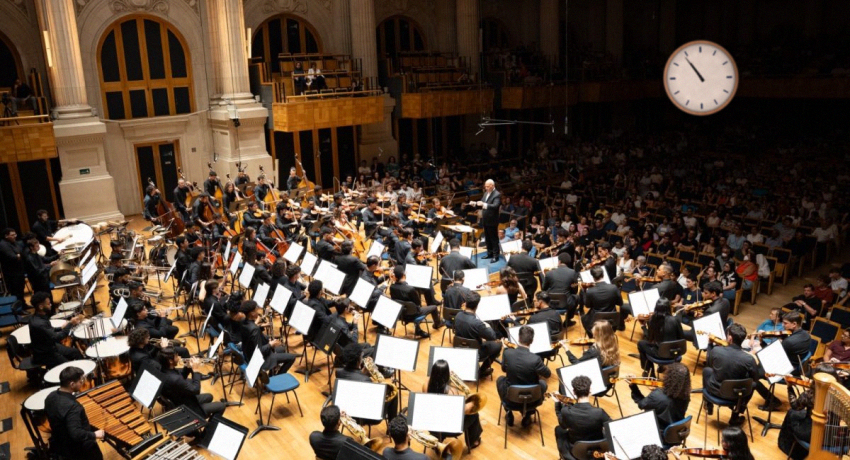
10:54
